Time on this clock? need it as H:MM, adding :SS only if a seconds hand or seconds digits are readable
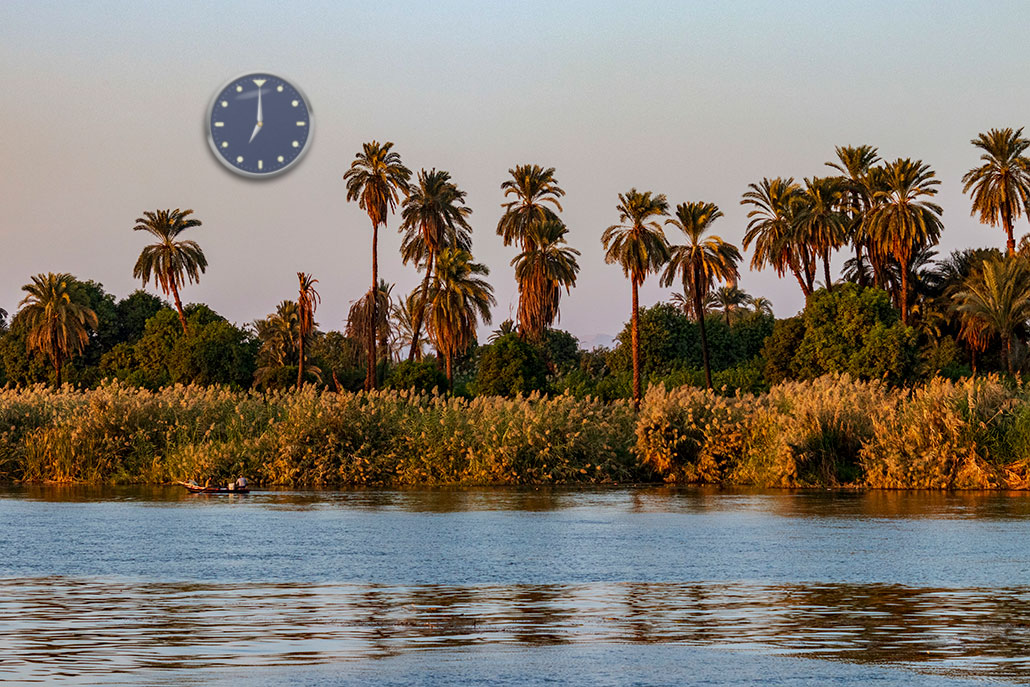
7:00
